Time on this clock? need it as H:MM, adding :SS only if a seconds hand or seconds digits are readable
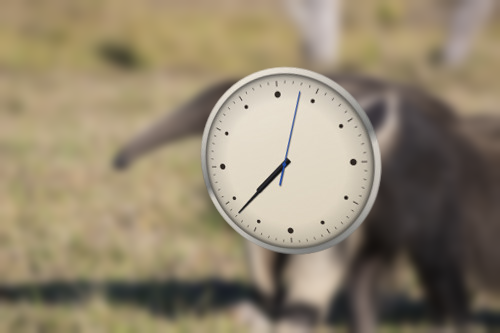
7:38:03
